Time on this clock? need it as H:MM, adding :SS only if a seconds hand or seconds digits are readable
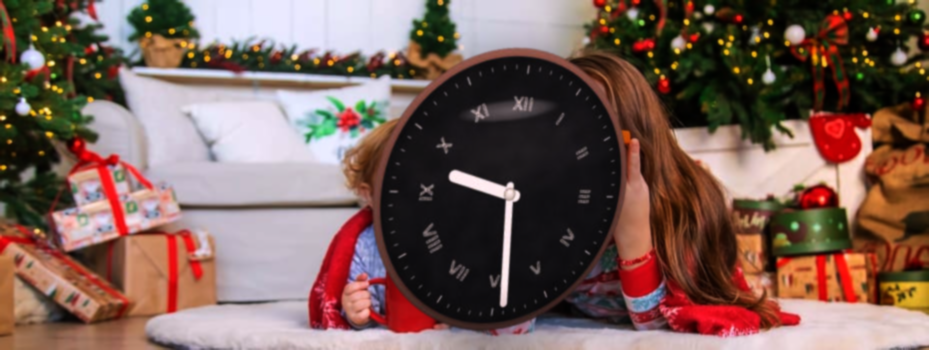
9:29
